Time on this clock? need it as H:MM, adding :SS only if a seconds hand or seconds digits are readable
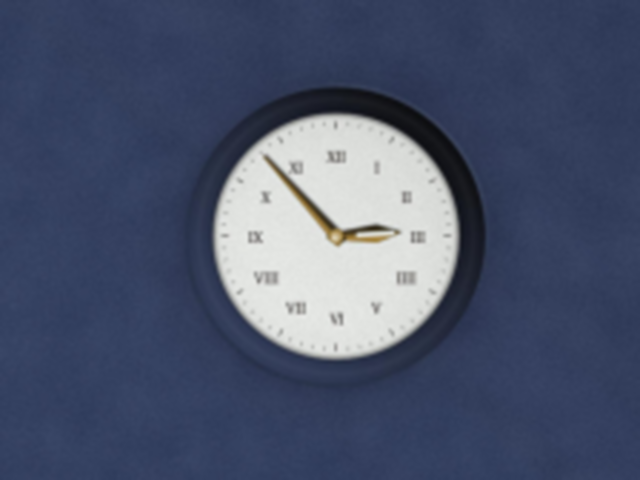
2:53
